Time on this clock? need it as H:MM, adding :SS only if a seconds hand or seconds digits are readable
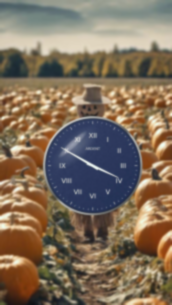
3:50
